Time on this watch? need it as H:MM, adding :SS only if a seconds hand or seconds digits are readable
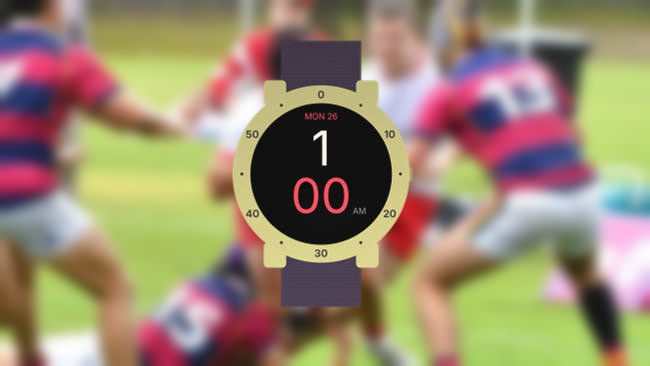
1:00
